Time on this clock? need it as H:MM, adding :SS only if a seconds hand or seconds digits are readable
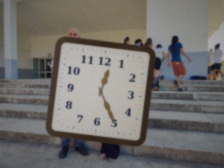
12:25
